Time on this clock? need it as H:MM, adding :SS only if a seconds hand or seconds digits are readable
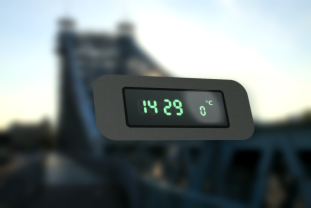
14:29
